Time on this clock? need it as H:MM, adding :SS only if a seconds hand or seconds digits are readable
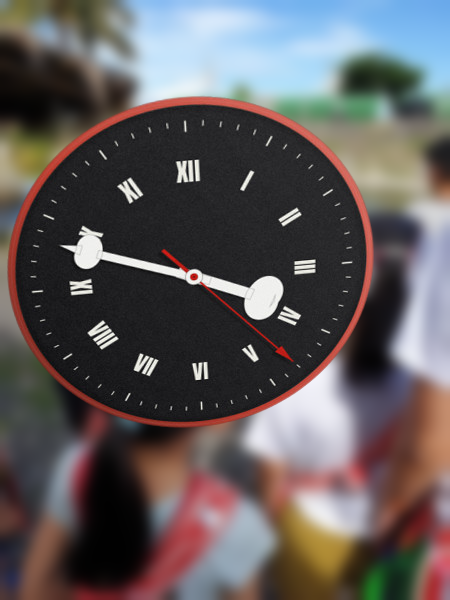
3:48:23
